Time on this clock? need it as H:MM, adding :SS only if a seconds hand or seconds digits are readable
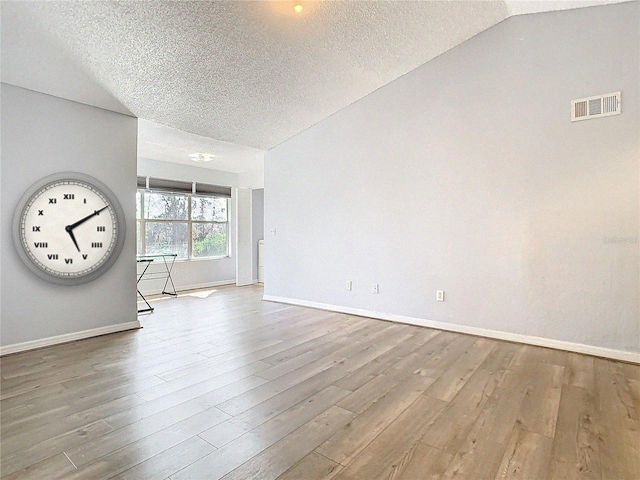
5:10
